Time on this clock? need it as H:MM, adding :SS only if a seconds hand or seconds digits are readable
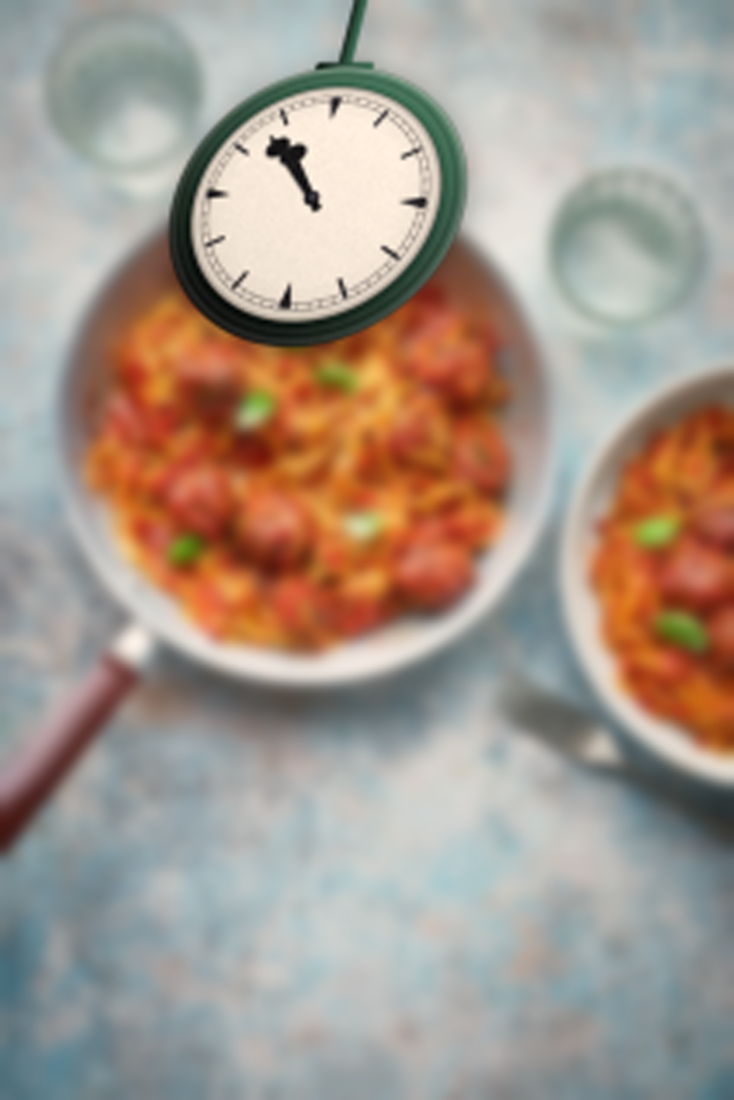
10:53
